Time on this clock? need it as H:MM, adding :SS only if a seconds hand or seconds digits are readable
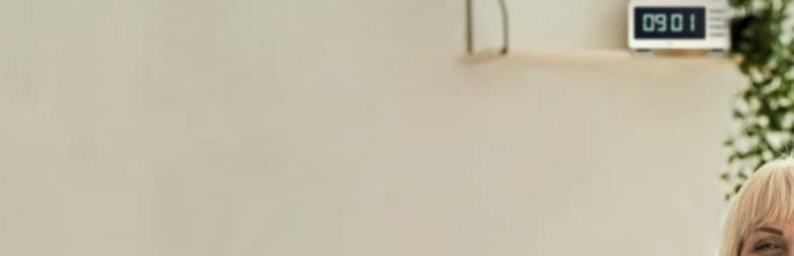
9:01
